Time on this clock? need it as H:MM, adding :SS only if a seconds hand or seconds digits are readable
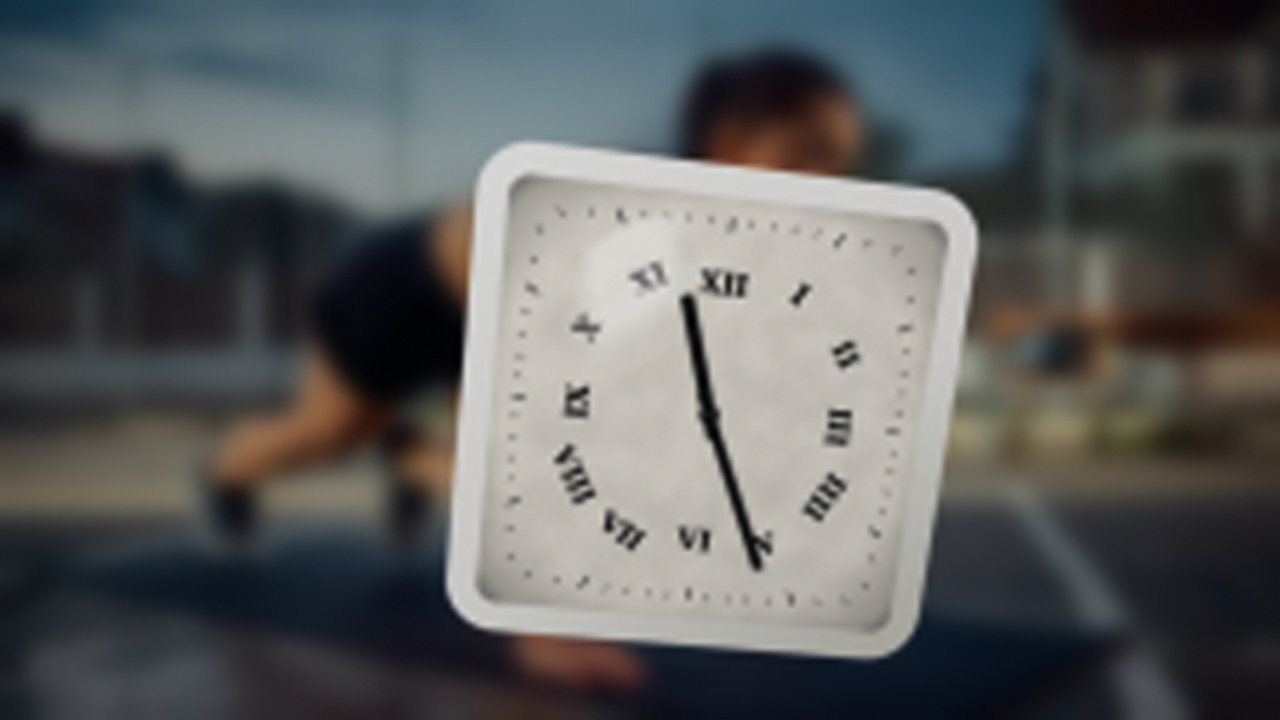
11:26
